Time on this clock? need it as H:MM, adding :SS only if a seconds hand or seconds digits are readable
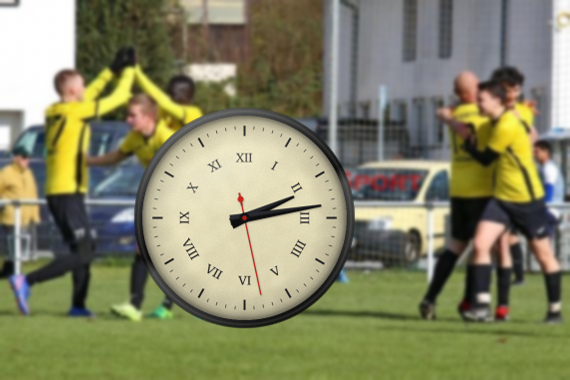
2:13:28
